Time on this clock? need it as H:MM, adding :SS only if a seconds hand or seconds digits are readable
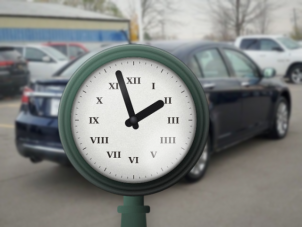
1:57
